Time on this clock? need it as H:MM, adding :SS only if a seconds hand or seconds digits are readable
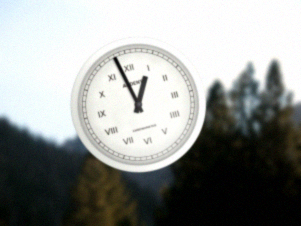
12:58
